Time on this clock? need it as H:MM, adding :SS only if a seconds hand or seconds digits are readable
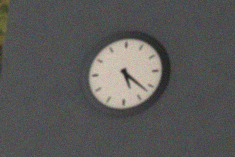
5:22
